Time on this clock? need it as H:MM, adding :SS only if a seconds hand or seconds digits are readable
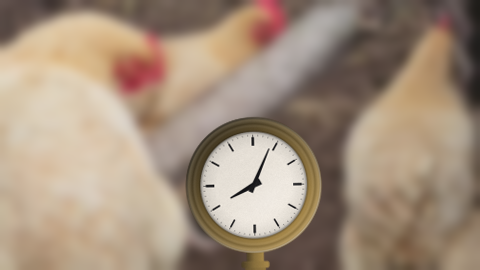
8:04
